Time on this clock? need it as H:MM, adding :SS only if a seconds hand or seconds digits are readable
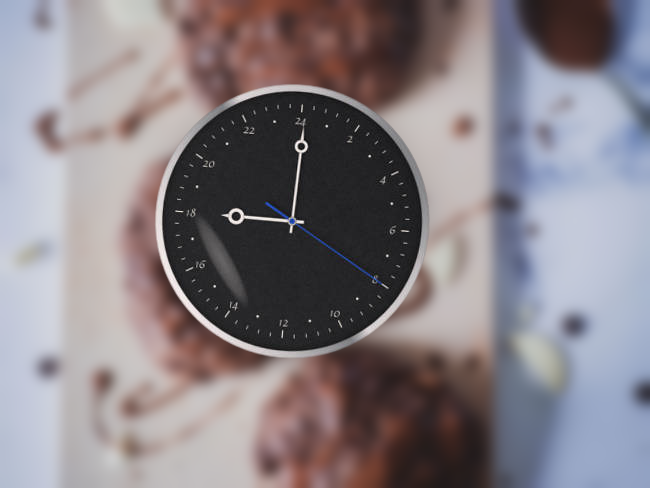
18:00:20
